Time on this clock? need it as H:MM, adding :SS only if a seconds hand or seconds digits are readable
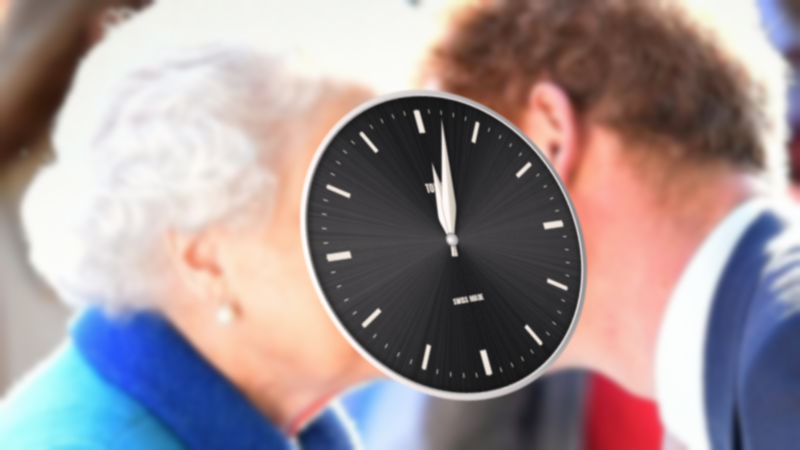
12:02
